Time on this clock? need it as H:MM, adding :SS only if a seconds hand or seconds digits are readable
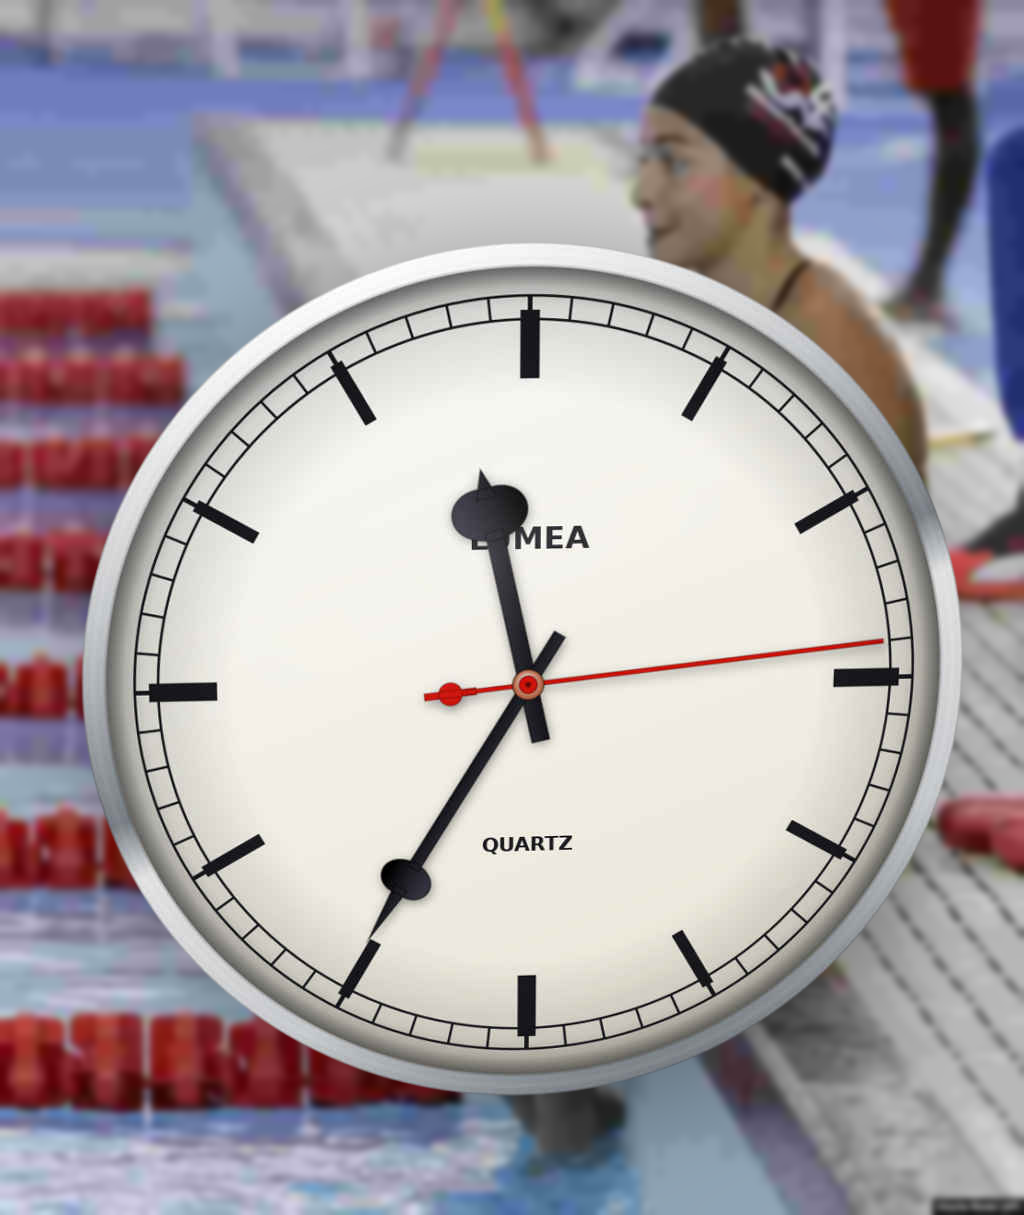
11:35:14
